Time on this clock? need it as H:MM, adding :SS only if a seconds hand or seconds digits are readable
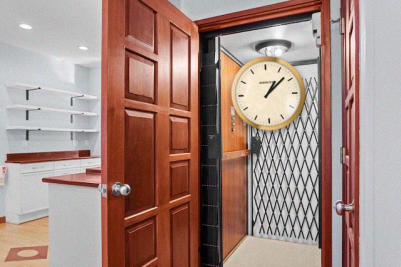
1:08
